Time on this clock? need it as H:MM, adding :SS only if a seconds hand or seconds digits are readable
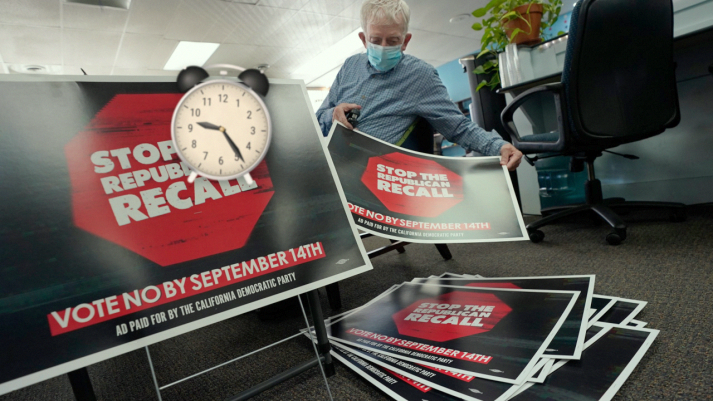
9:24
